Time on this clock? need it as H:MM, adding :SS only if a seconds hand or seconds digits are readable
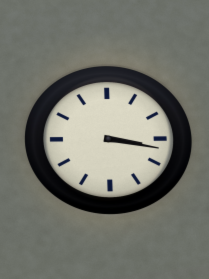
3:17
